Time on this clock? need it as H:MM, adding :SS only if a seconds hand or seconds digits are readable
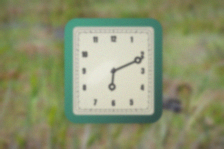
6:11
